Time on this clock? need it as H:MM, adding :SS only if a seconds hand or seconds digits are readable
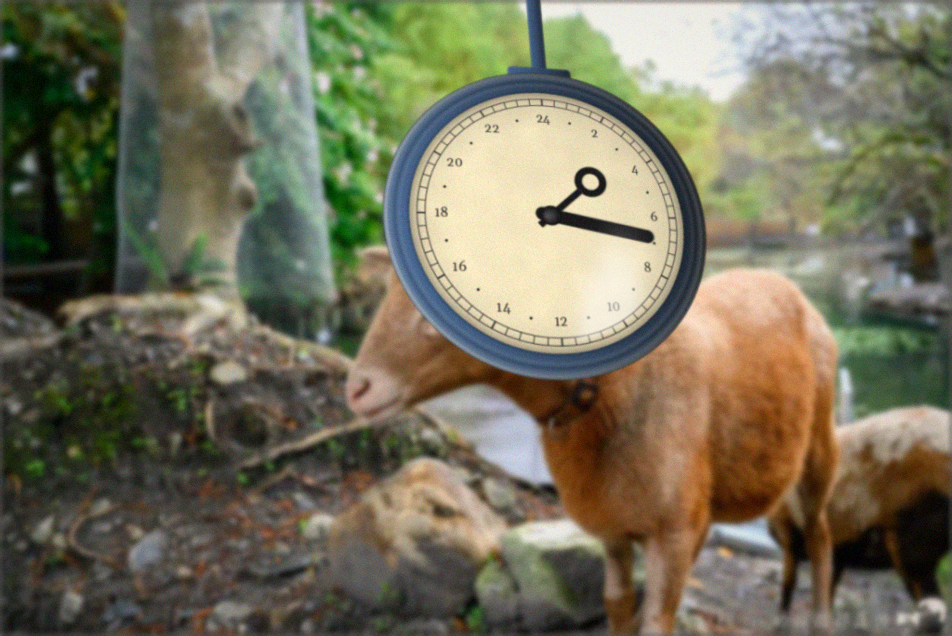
3:17
